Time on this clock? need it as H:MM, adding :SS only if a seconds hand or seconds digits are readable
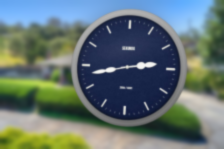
2:43
